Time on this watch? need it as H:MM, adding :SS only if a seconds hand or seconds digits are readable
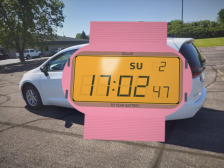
17:02:47
